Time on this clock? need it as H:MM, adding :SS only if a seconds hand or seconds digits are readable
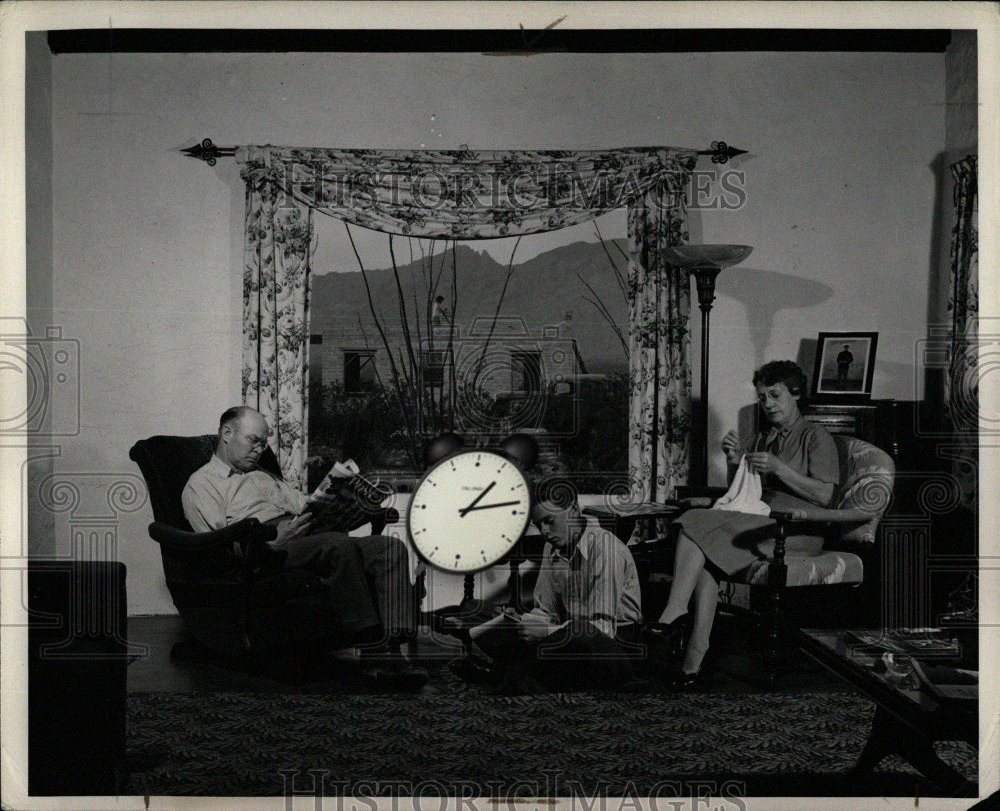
1:13
